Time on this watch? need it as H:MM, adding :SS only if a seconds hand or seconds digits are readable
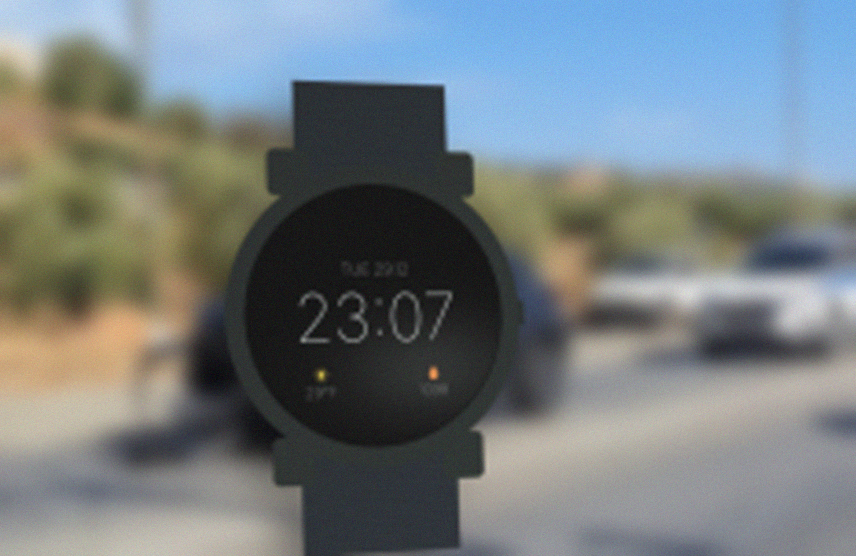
23:07
